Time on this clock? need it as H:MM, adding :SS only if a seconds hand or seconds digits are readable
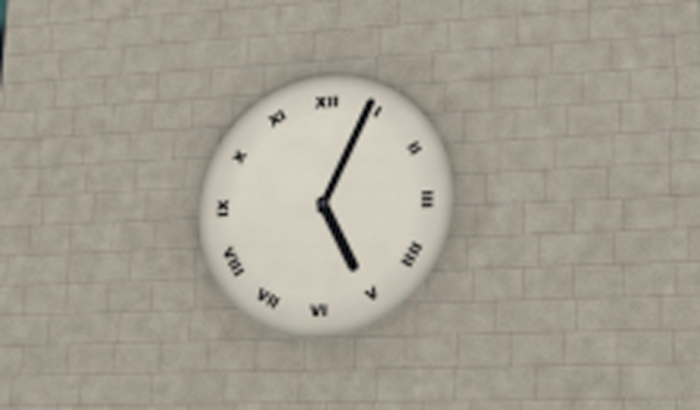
5:04
